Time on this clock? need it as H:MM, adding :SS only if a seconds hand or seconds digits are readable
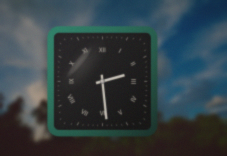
2:29
